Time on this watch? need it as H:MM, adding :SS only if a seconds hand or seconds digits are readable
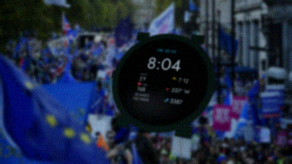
8:04
